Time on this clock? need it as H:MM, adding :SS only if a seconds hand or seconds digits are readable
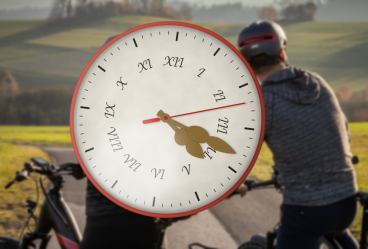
4:18:12
